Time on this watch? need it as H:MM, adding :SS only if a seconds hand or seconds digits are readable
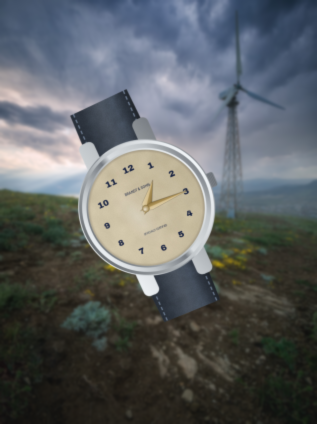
1:15
